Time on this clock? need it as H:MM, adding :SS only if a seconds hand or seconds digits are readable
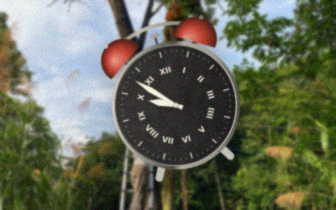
9:53
